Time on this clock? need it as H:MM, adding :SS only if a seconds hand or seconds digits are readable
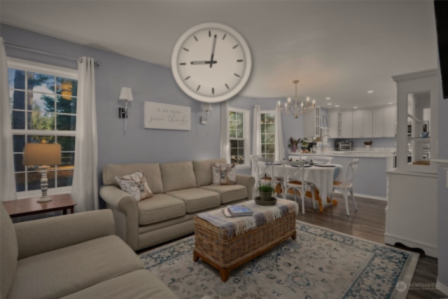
9:02
